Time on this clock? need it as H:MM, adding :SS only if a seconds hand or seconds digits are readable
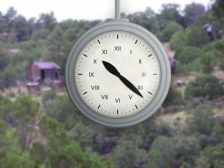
10:22
